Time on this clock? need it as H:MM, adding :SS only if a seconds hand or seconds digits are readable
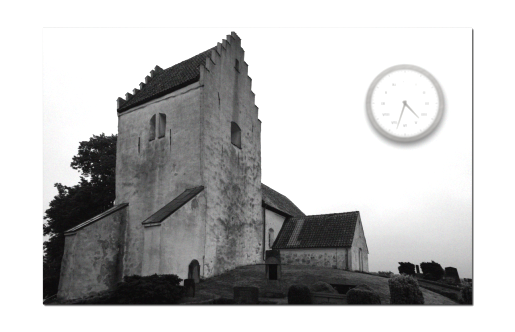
4:33
